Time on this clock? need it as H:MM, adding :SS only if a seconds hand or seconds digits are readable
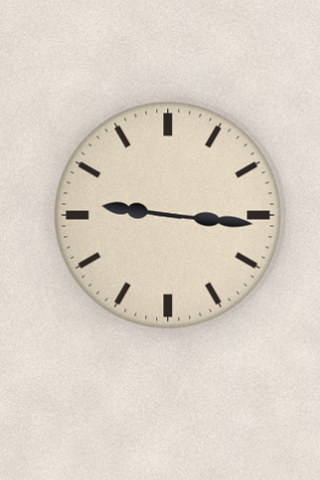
9:16
